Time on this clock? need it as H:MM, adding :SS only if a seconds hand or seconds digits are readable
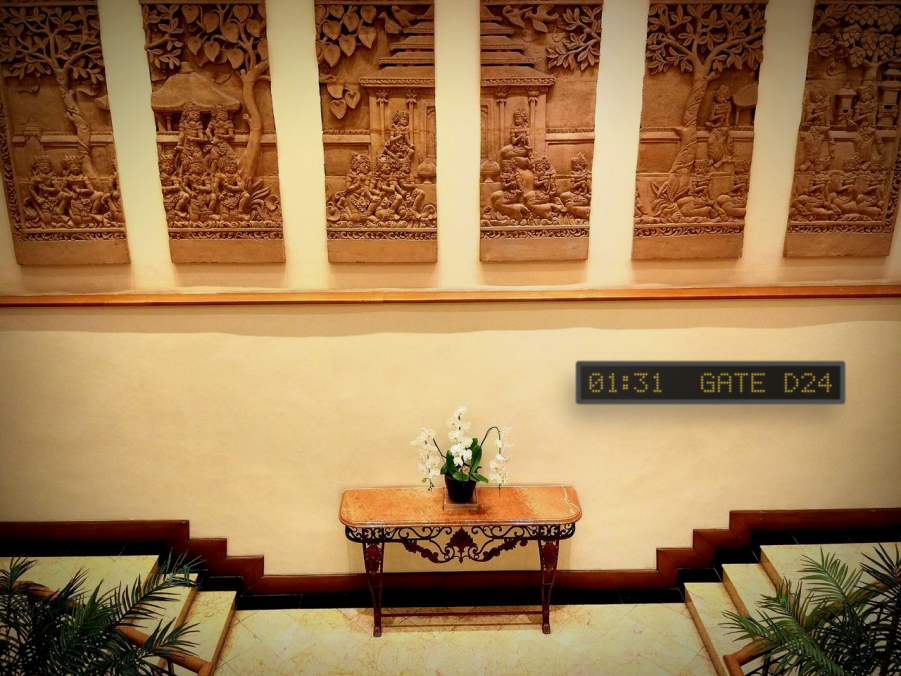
1:31
